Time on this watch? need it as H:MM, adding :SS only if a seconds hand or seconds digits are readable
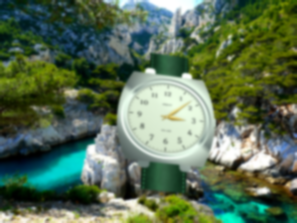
3:08
